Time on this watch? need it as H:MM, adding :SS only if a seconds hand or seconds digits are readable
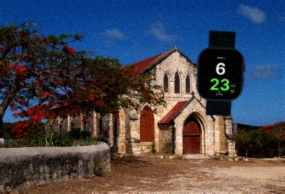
6:23
